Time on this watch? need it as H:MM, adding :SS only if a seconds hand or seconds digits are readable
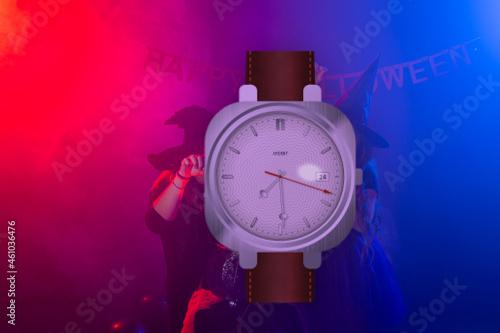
7:29:18
